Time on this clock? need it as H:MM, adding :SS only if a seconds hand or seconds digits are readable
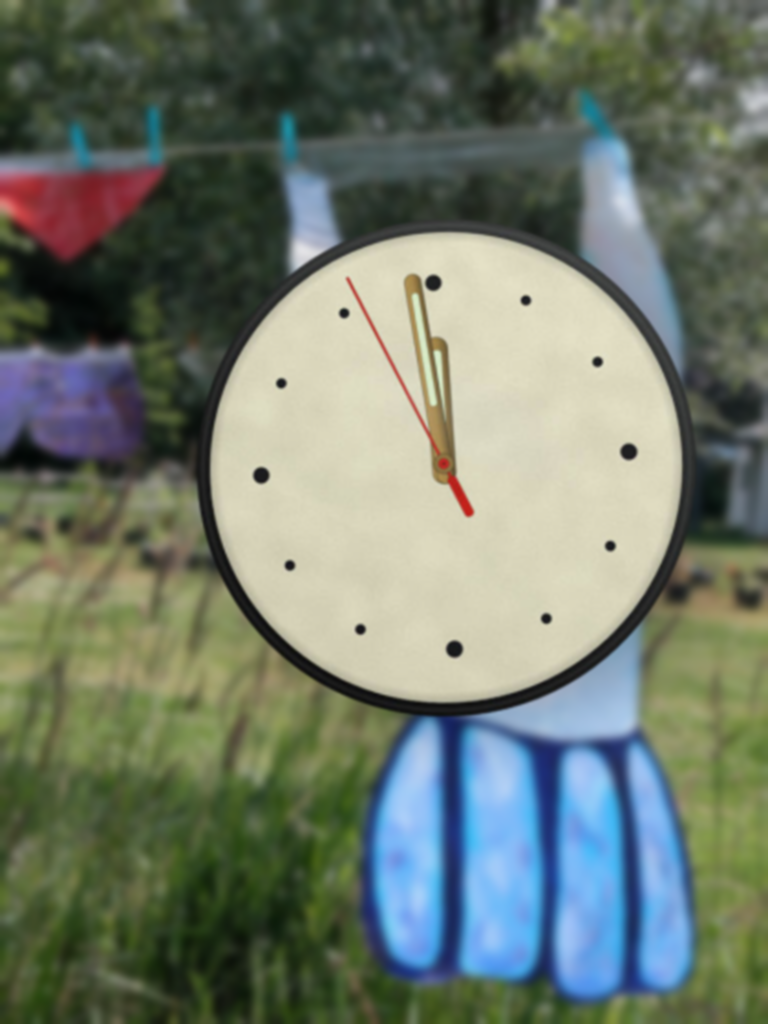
11:58:56
